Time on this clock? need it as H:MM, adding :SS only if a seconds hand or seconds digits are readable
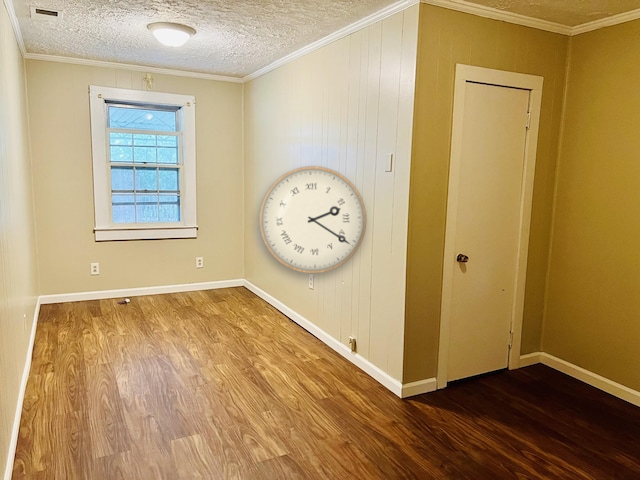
2:21
